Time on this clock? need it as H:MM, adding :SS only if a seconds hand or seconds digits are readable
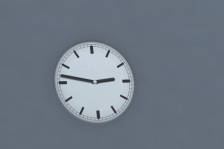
2:47
